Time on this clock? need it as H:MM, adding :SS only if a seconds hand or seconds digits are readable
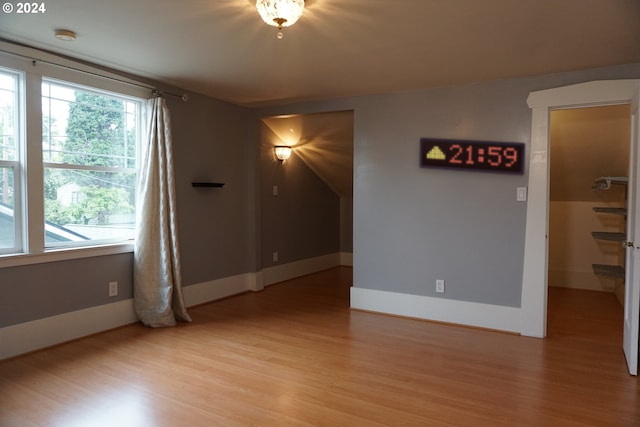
21:59
